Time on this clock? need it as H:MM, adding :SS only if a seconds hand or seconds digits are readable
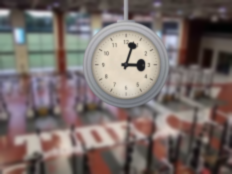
3:03
